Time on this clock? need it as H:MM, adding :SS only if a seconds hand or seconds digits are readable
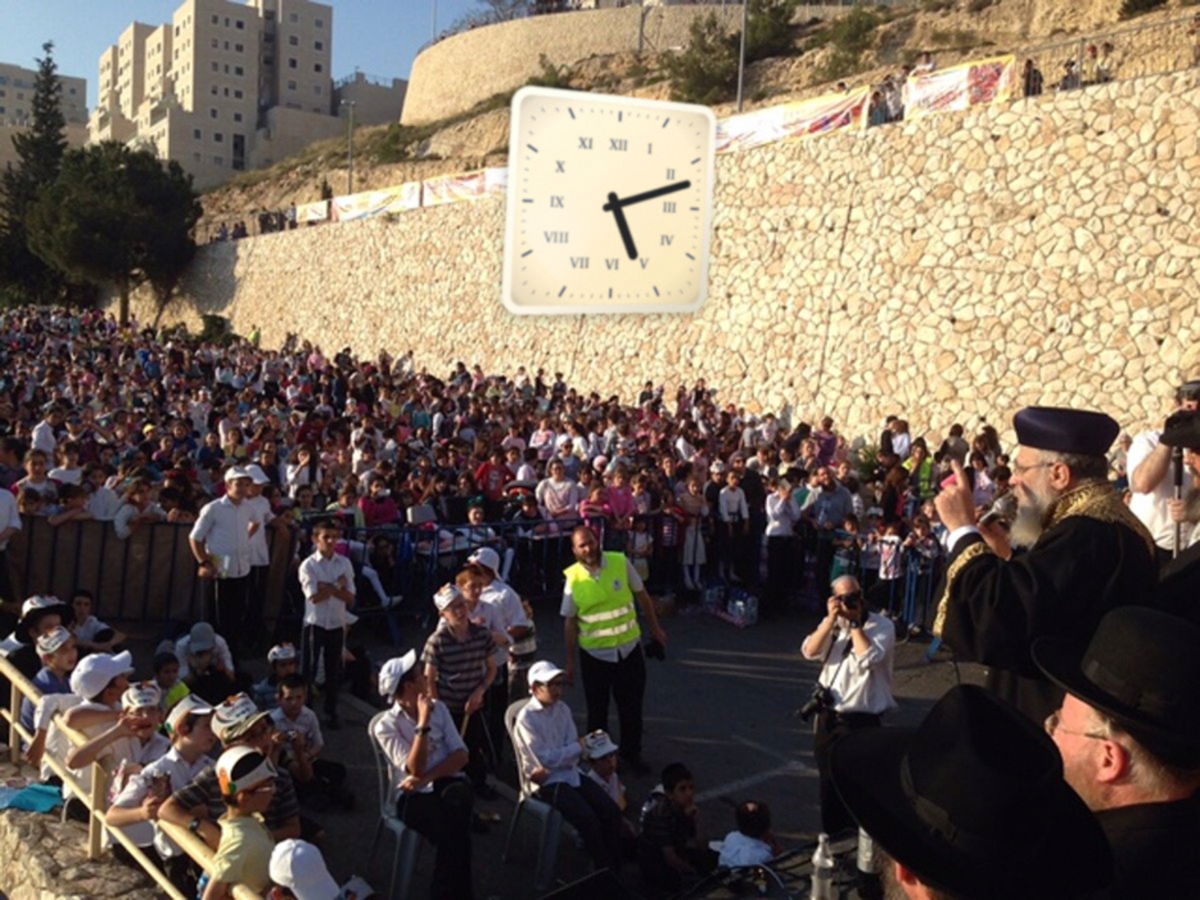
5:12
